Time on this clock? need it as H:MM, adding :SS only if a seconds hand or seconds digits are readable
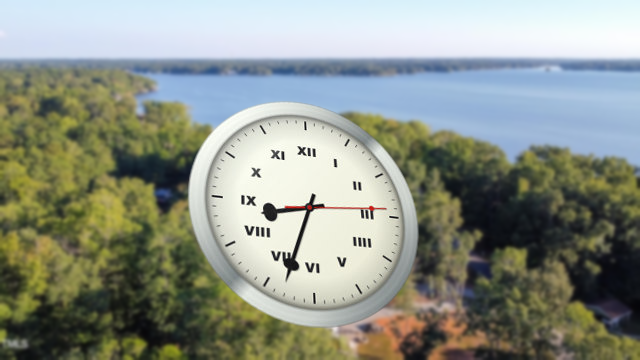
8:33:14
